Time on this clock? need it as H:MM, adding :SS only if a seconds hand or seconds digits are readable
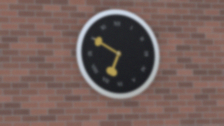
6:50
